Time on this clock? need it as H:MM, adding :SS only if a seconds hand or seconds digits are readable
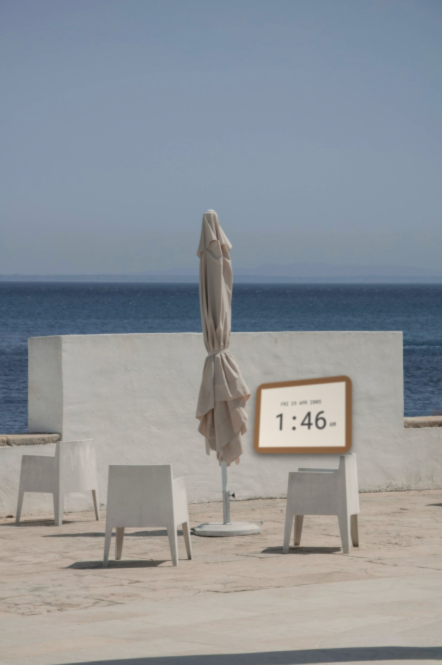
1:46
